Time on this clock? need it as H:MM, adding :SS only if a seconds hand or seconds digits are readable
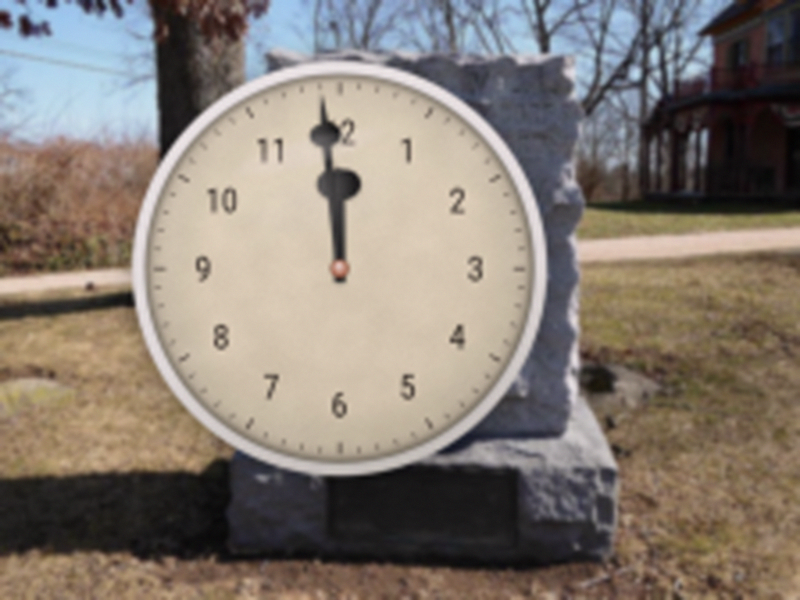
11:59
